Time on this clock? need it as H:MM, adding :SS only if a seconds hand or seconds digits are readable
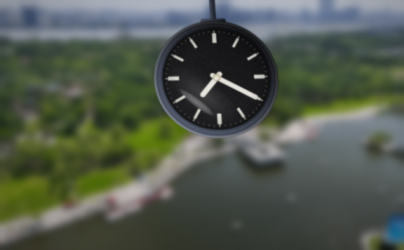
7:20
